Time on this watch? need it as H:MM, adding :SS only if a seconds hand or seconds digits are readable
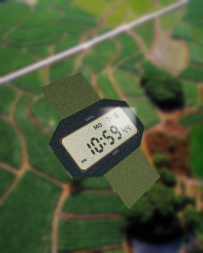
10:59:44
